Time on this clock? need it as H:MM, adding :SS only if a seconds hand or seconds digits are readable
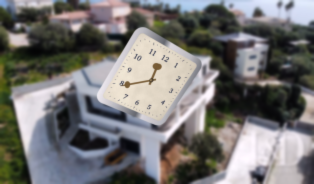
11:39
